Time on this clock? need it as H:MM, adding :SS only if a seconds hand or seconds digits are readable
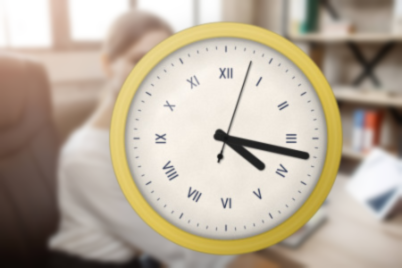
4:17:03
